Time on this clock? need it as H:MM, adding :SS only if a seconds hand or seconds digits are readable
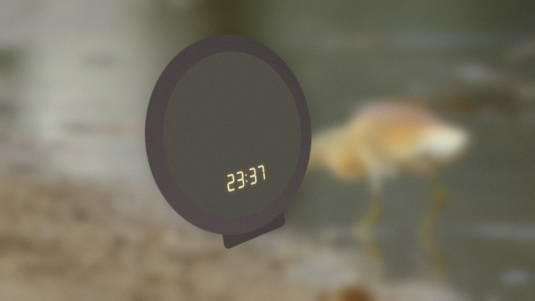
23:37
